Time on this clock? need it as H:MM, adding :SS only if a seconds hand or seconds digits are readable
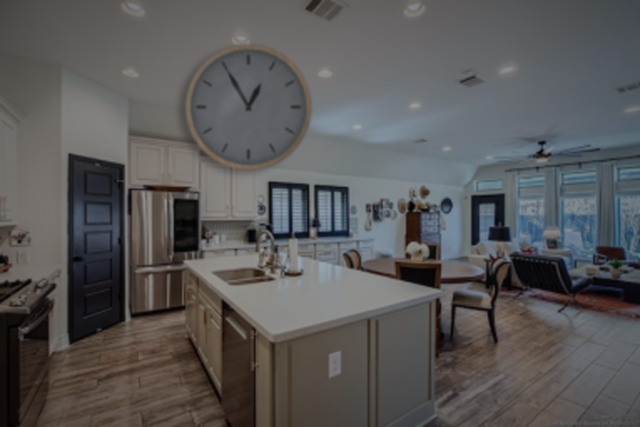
12:55
